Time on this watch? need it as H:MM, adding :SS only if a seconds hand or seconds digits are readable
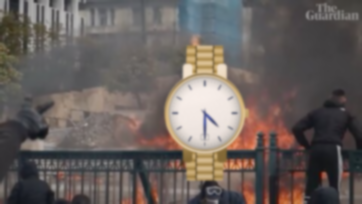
4:30
